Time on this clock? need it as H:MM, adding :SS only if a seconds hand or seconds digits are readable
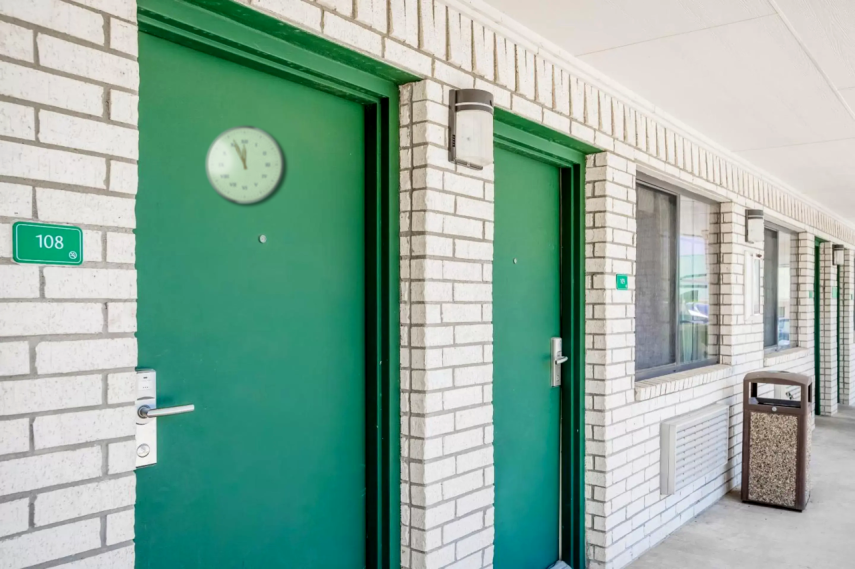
11:56
